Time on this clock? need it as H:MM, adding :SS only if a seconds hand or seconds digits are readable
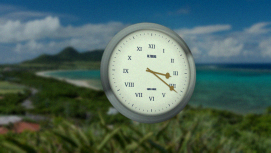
3:21
